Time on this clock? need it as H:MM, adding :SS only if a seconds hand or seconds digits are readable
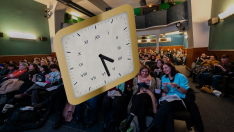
4:28
